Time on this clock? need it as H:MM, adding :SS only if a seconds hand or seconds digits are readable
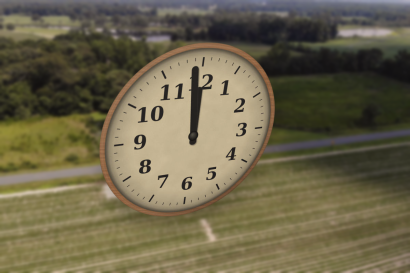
11:59
